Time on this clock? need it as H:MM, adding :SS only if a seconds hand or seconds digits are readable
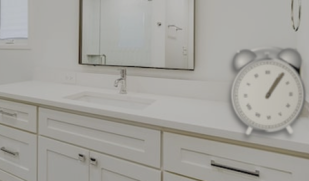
1:06
